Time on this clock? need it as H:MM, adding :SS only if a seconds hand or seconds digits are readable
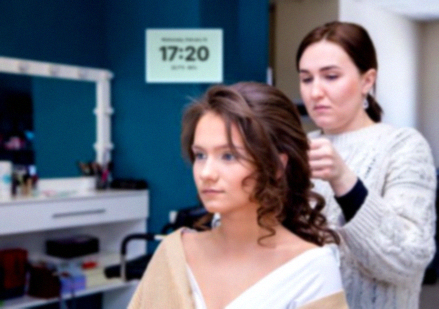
17:20
